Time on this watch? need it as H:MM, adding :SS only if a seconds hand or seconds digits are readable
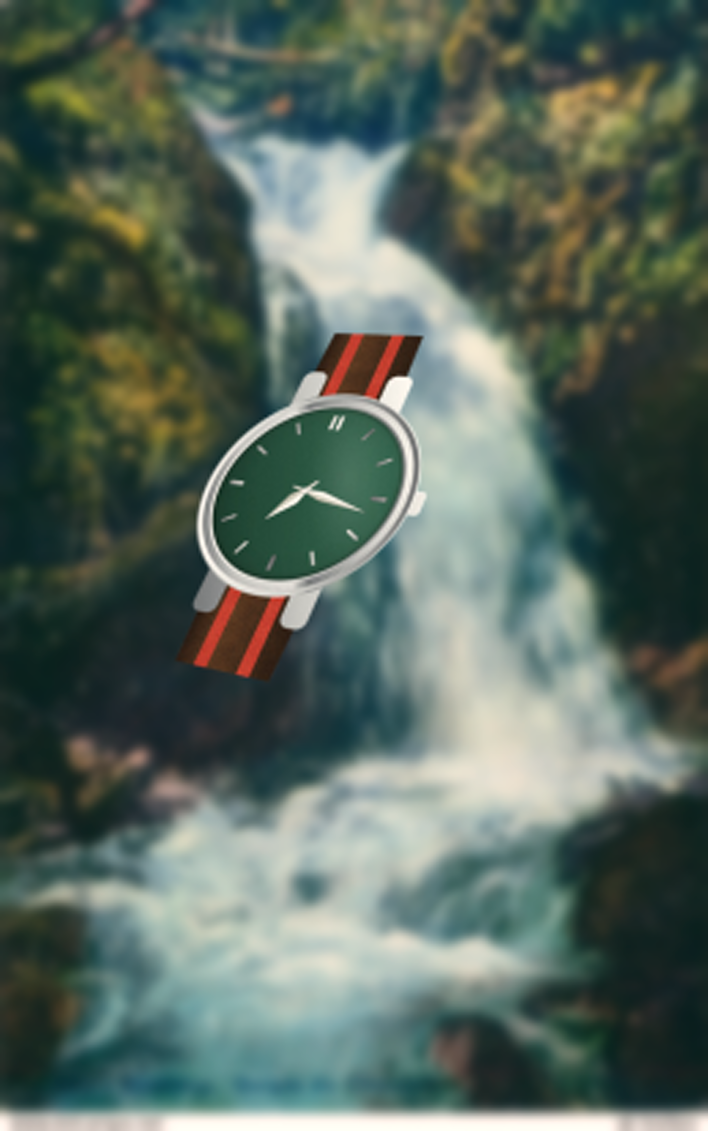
7:17
